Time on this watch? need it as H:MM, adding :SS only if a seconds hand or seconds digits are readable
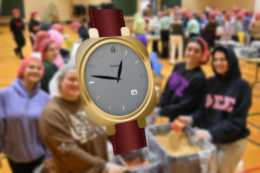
12:47
